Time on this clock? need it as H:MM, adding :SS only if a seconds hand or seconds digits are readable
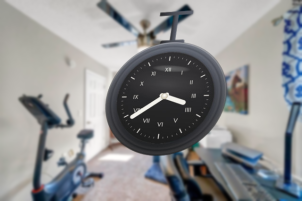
3:39
